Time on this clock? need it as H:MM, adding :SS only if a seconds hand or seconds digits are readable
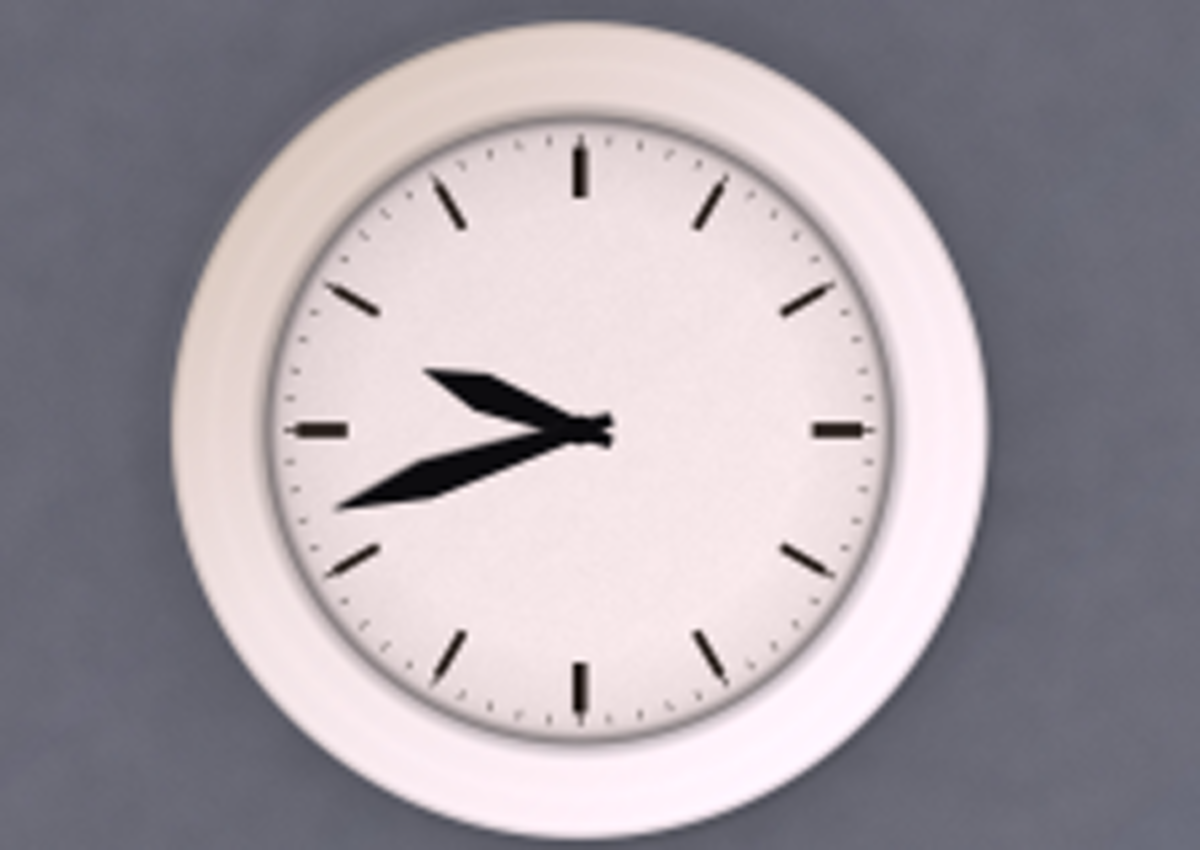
9:42
